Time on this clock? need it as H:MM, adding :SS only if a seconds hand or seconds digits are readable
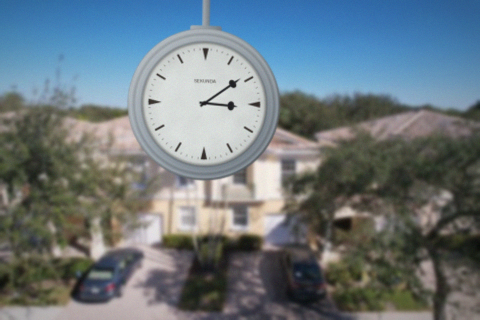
3:09
